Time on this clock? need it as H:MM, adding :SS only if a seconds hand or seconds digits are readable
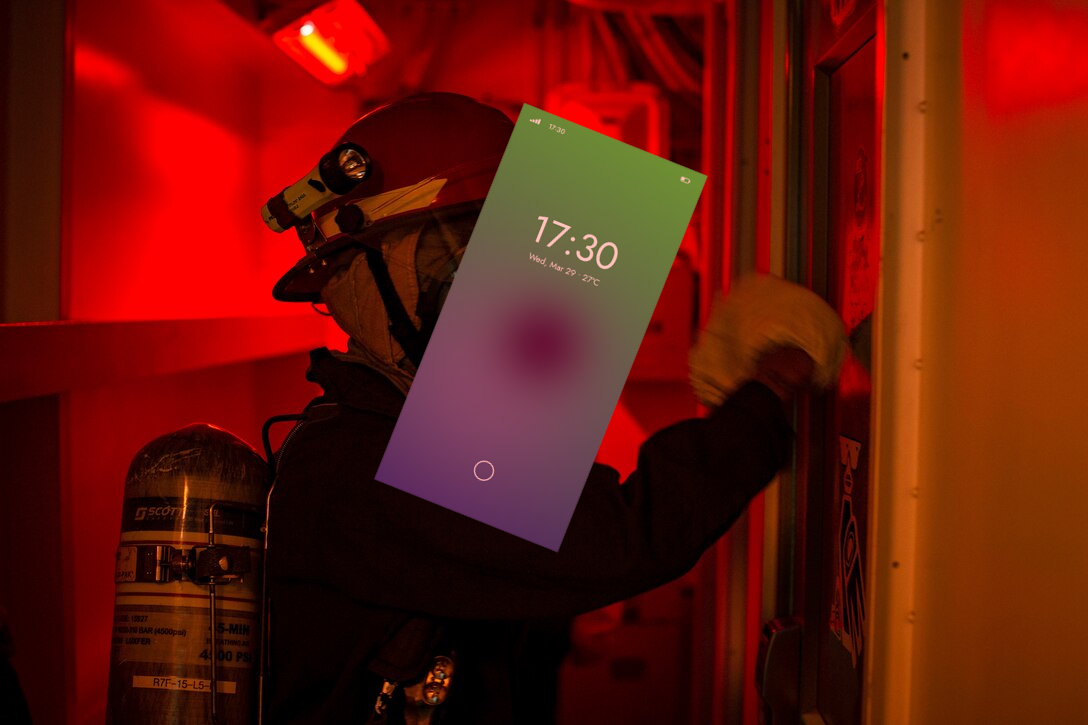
17:30
